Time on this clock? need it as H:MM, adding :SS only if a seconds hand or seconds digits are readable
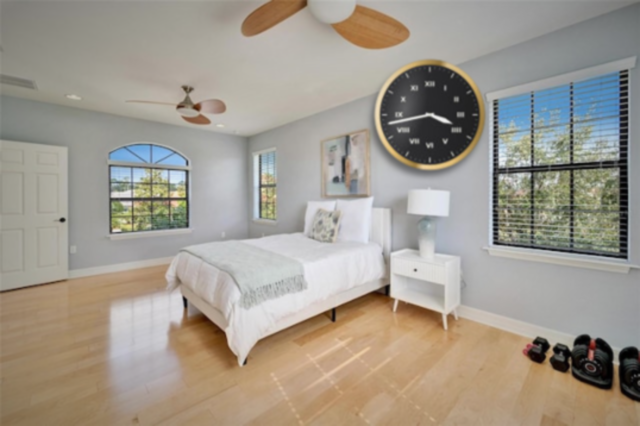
3:43
